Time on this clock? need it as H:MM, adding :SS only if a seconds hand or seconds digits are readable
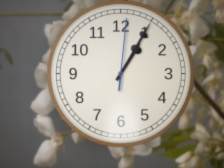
1:05:01
